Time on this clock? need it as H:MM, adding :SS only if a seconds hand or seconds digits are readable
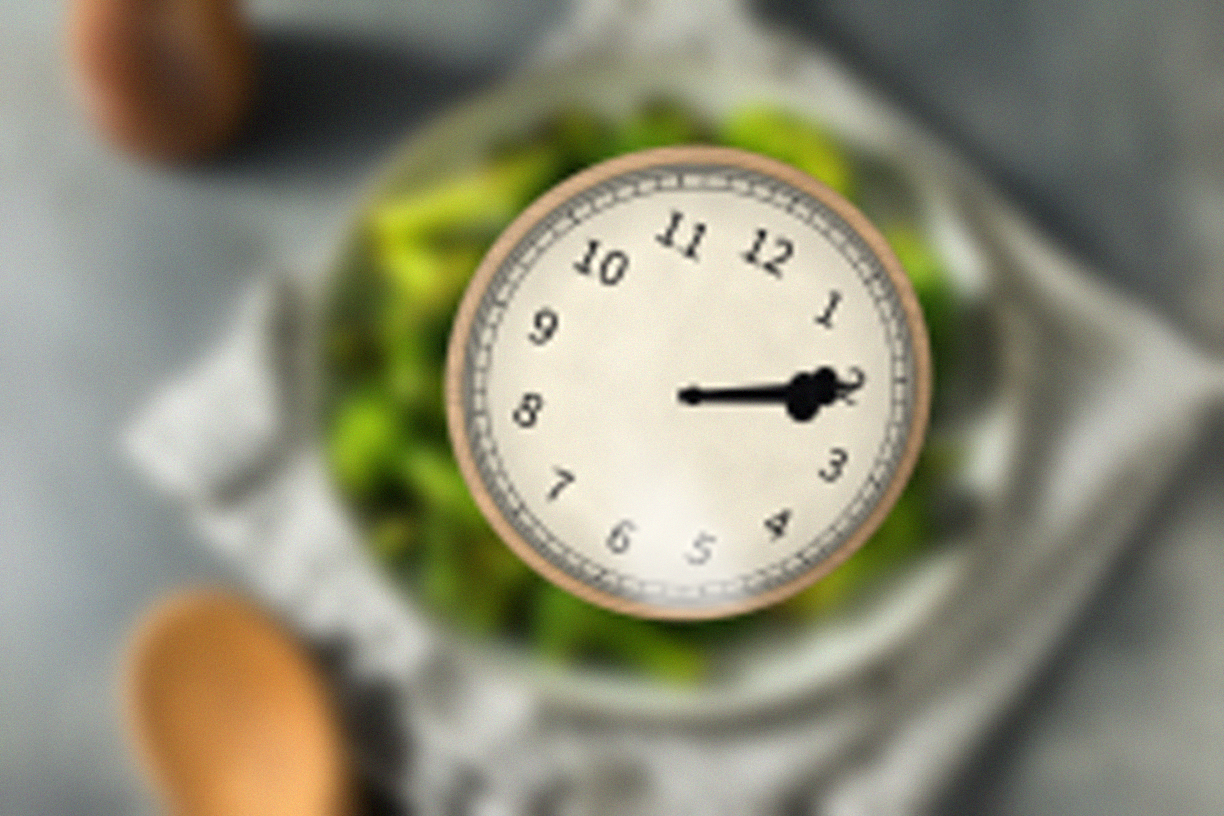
2:10
